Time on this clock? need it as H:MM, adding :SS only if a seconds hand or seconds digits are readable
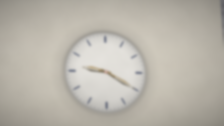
9:20
